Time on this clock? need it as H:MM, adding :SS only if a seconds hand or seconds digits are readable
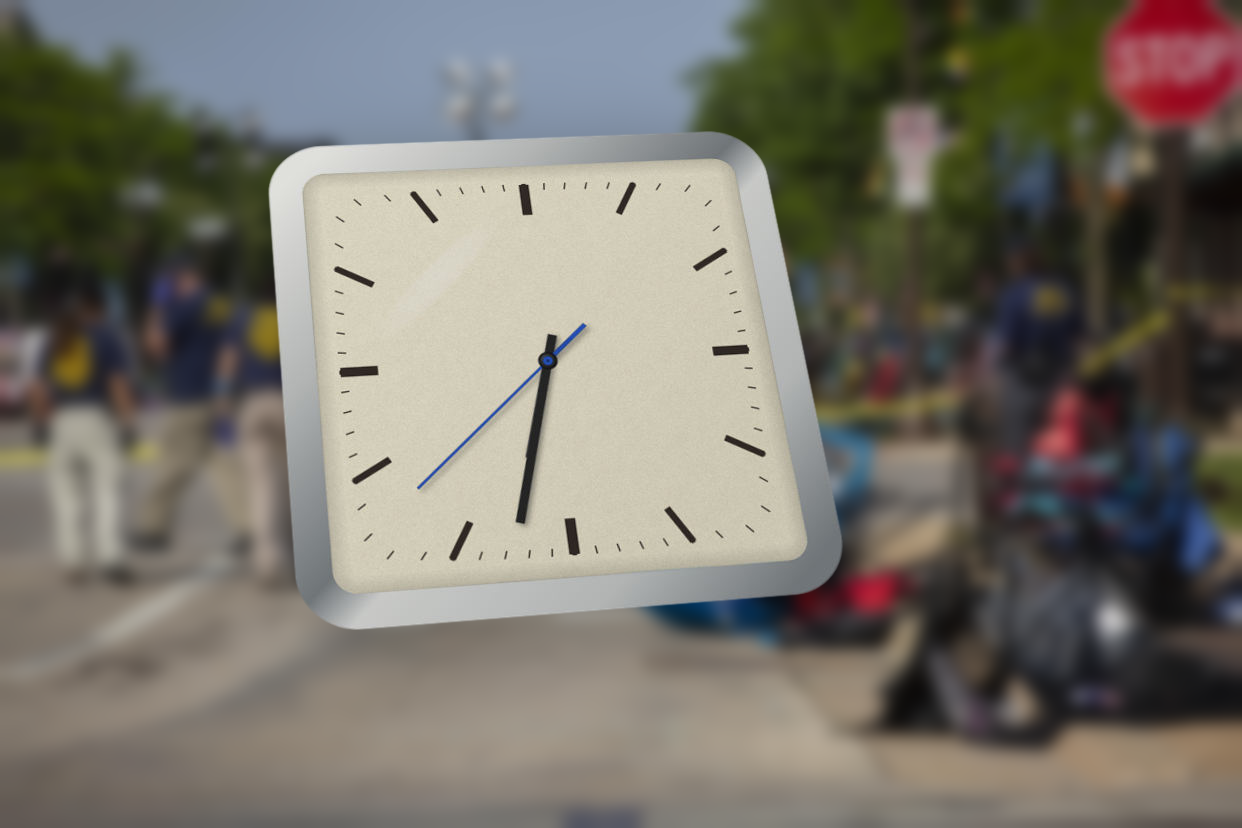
6:32:38
